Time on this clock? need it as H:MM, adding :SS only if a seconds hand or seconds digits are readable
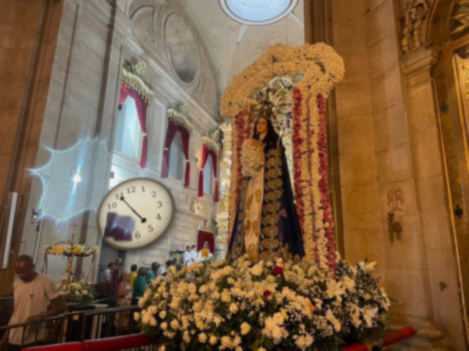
4:55
